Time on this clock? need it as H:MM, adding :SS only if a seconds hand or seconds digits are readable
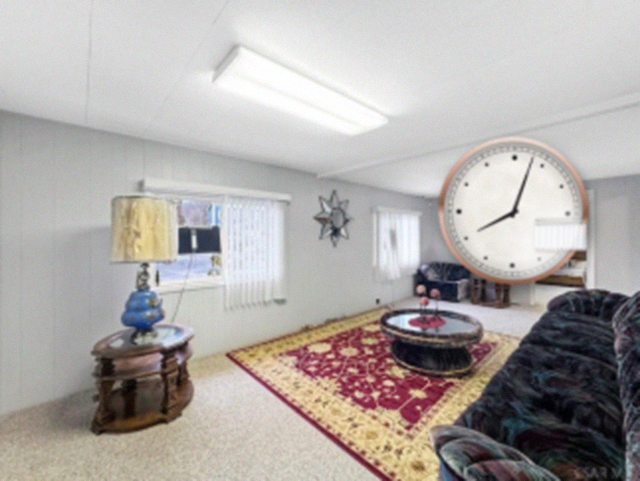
8:03
